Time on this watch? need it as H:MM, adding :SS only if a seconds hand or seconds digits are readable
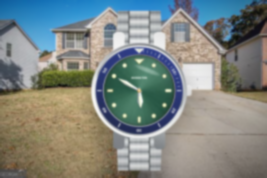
5:50
